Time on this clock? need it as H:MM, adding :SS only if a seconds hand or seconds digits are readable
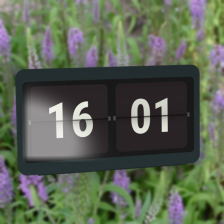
16:01
